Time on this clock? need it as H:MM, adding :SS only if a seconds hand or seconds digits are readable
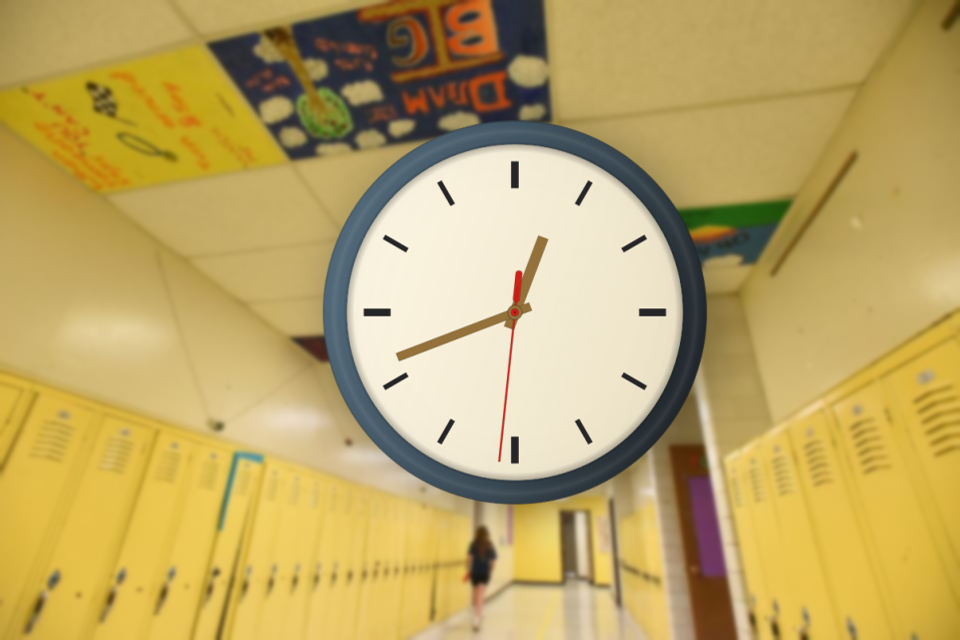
12:41:31
